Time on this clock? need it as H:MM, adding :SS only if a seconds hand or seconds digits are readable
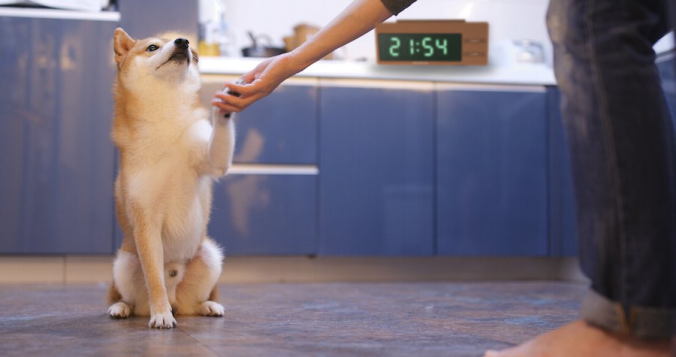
21:54
